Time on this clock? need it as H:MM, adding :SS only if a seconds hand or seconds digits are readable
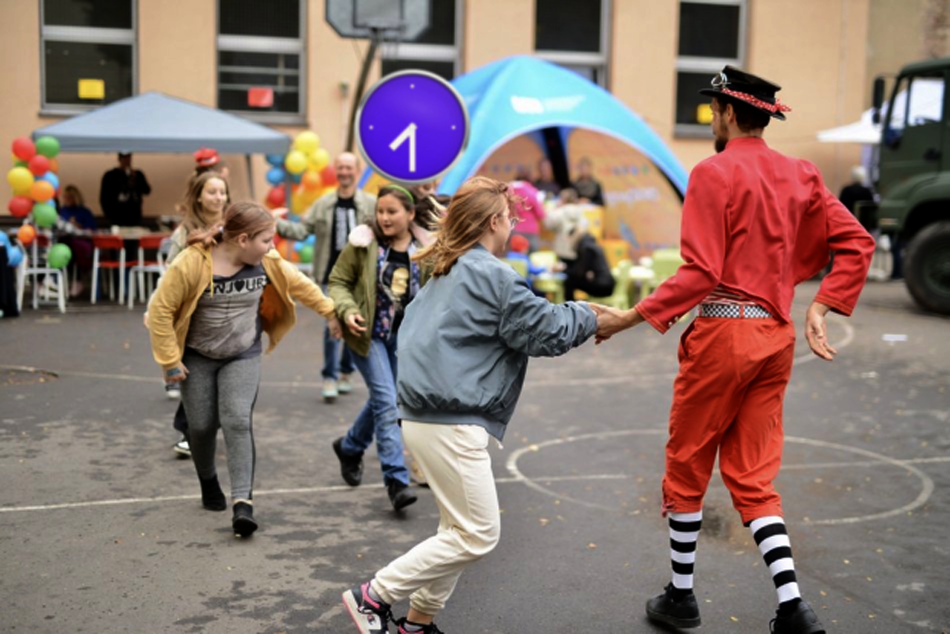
7:30
